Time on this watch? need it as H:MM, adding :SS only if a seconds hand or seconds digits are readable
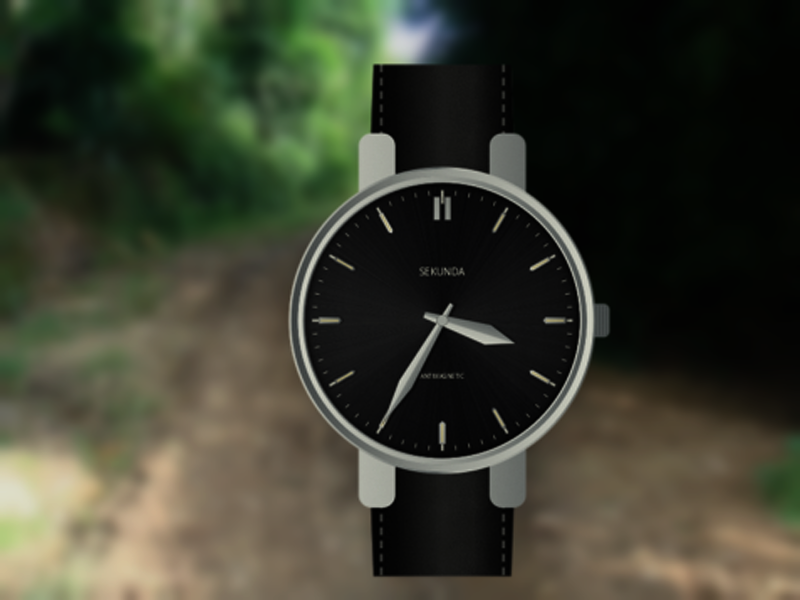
3:35
